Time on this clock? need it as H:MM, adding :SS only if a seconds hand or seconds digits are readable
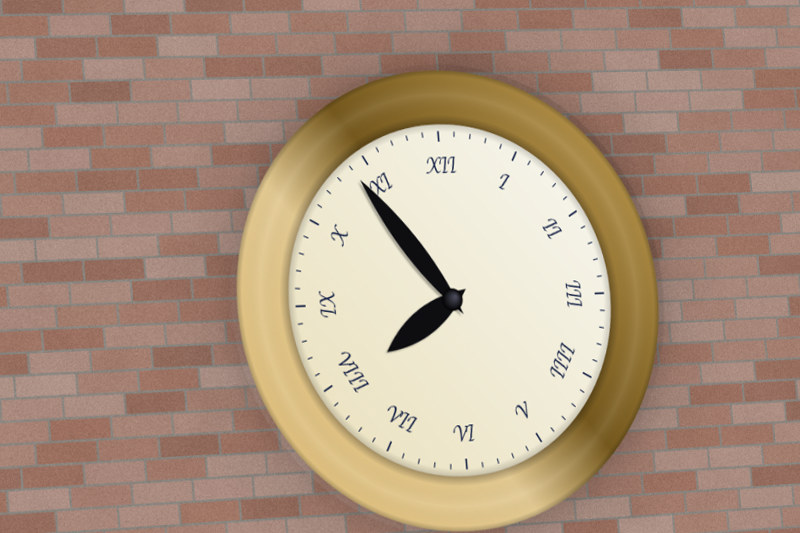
7:54
